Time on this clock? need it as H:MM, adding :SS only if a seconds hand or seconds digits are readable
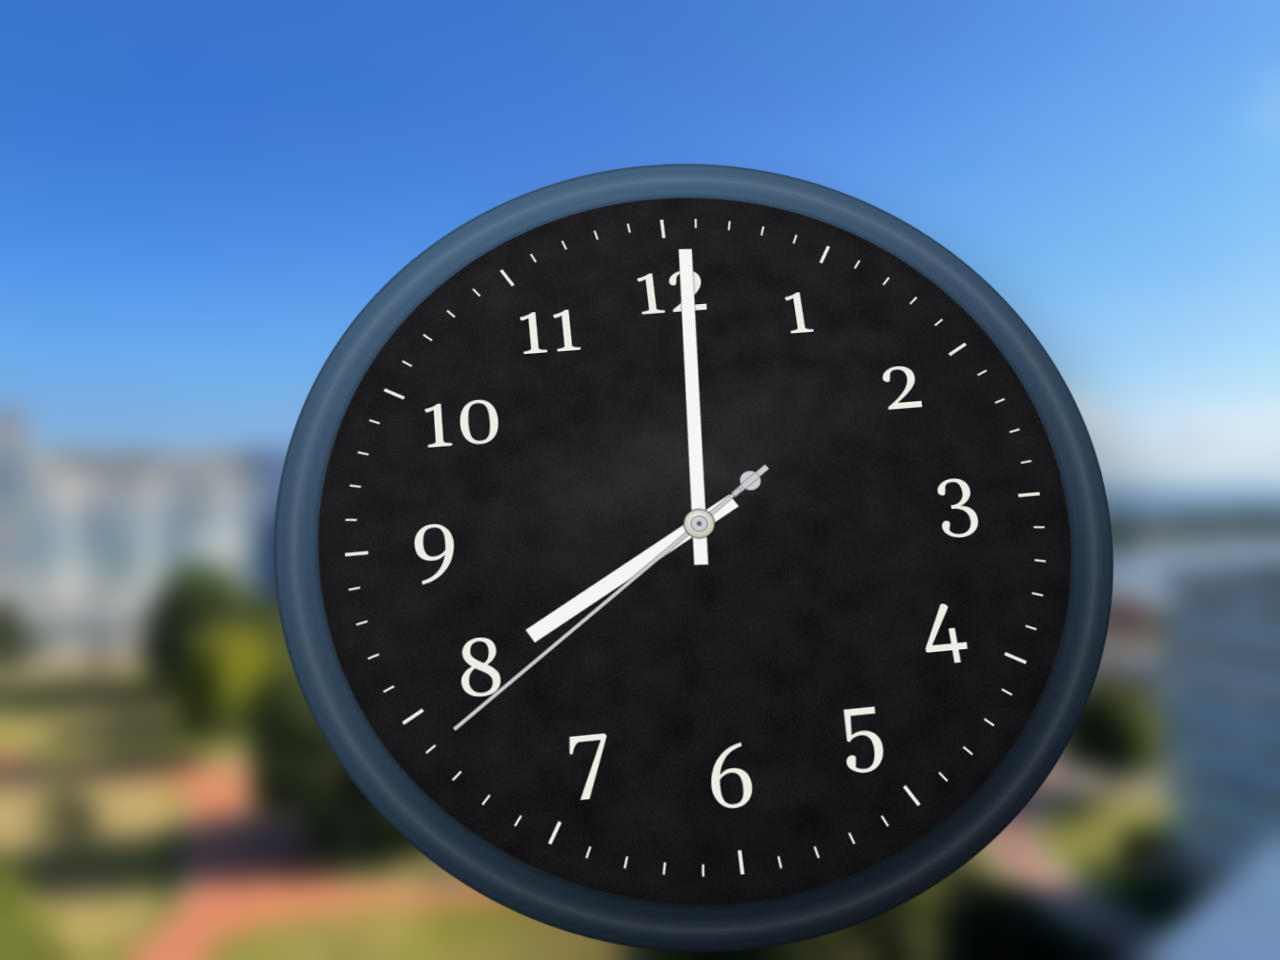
8:00:39
